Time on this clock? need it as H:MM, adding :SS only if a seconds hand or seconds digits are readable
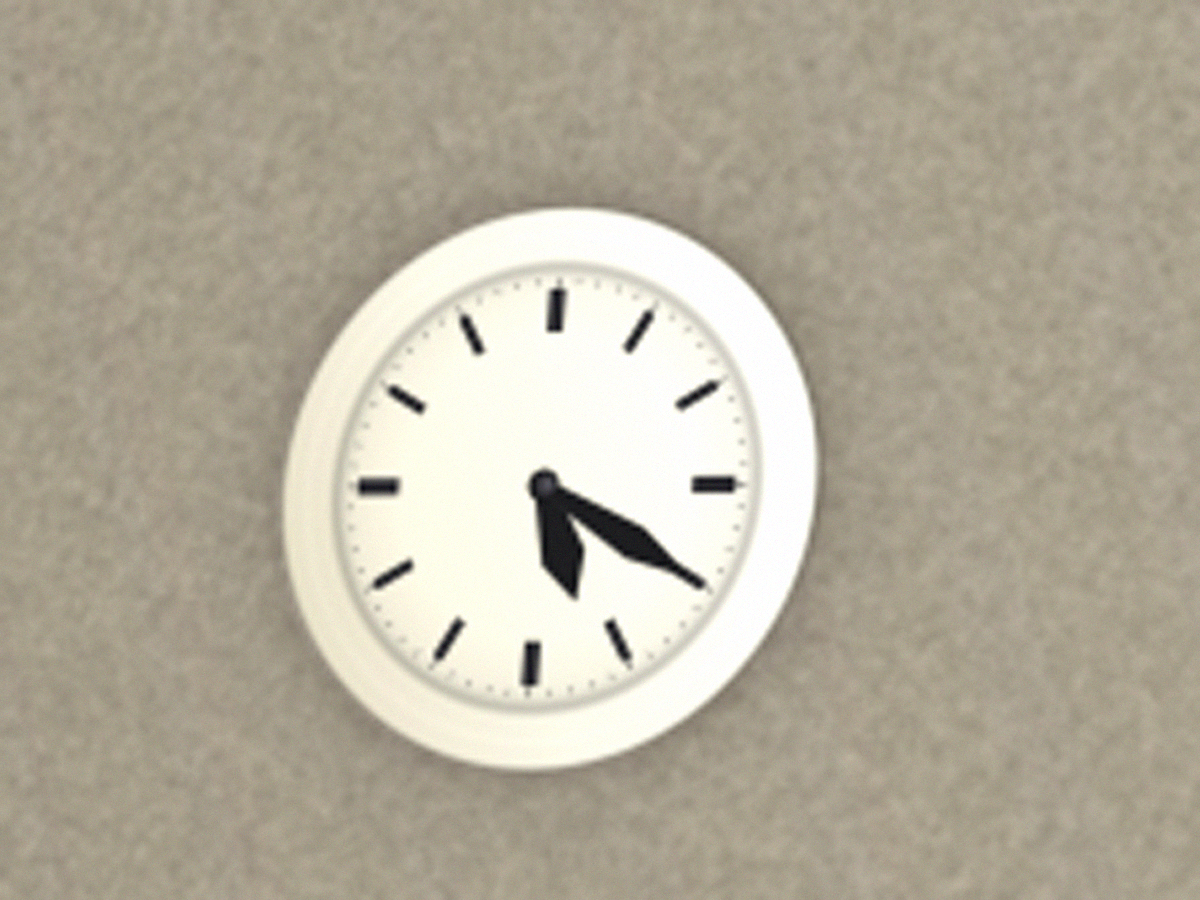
5:20
